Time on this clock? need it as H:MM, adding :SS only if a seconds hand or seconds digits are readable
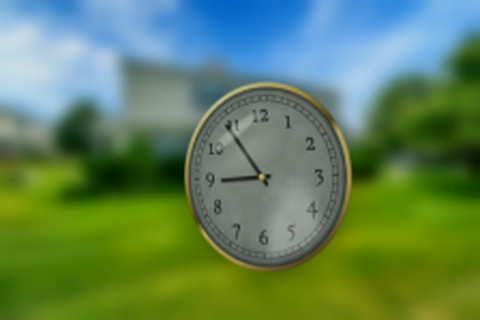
8:54
